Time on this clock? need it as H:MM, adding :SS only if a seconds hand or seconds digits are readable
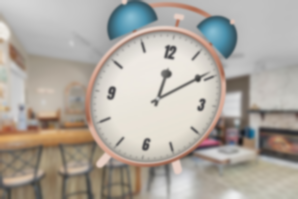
12:09
